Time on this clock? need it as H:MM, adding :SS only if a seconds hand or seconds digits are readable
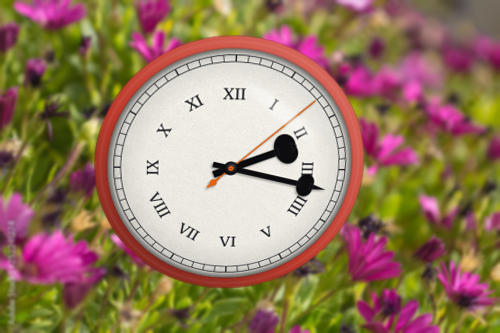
2:17:08
